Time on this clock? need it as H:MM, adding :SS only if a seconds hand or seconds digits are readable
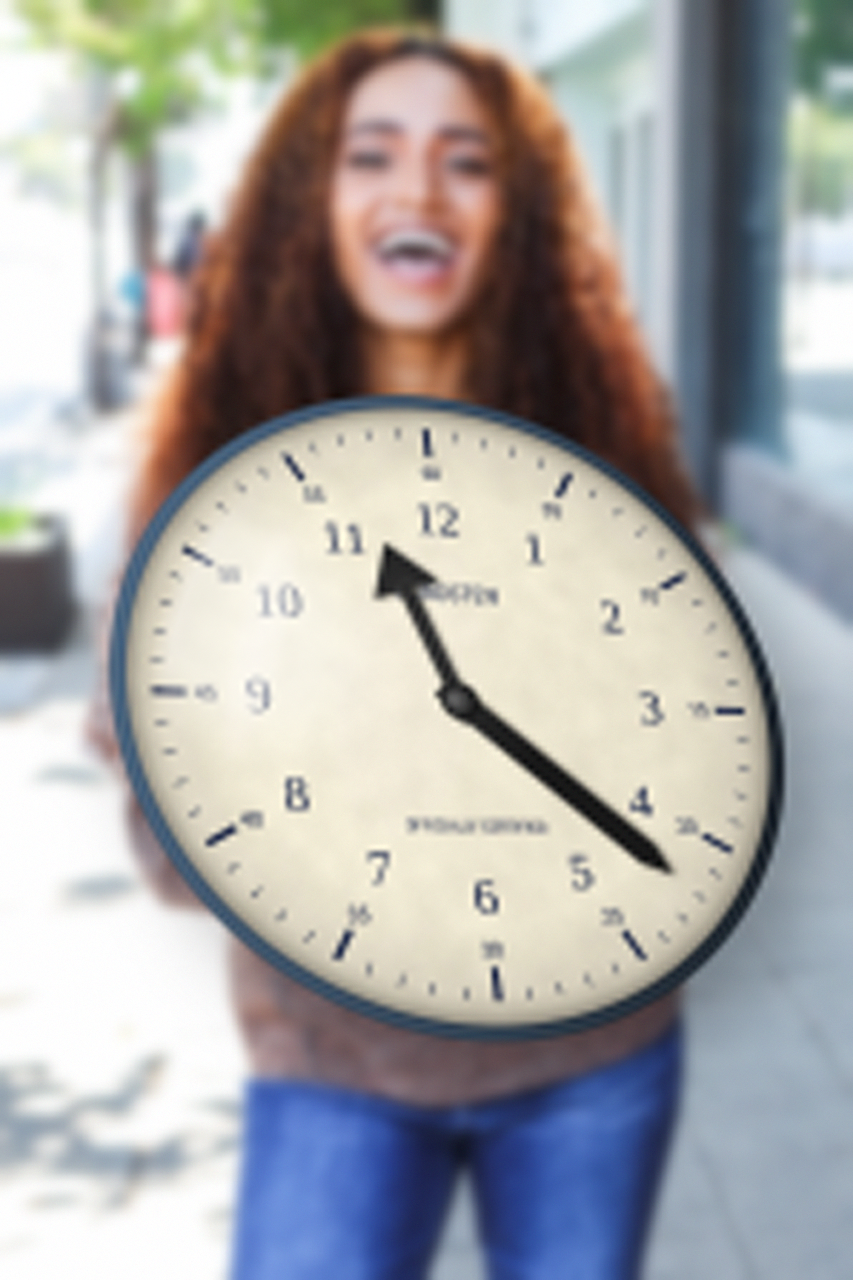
11:22
